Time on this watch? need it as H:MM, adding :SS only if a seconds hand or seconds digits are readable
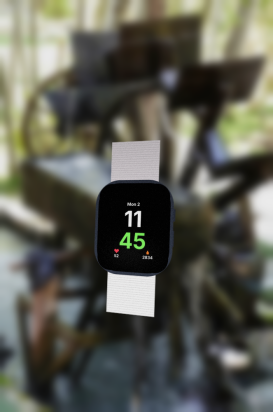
11:45
